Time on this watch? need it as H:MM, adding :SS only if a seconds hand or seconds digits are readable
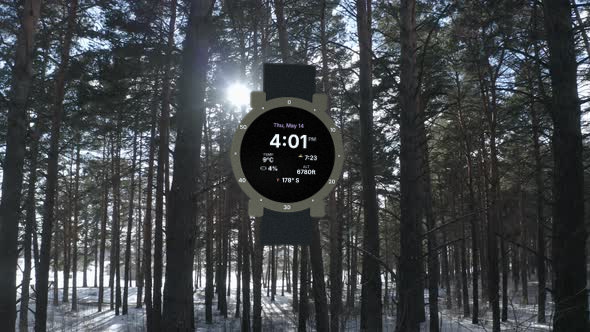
4:01
